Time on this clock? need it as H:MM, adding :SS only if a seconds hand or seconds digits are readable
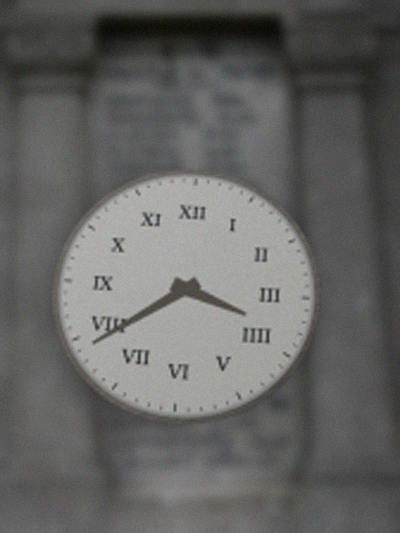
3:39
